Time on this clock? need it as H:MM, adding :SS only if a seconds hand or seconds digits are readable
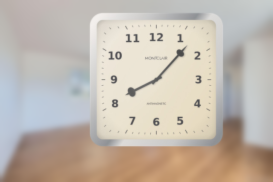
8:07
